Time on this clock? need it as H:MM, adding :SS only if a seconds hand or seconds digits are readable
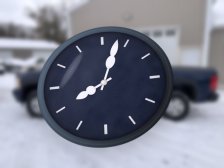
8:03
